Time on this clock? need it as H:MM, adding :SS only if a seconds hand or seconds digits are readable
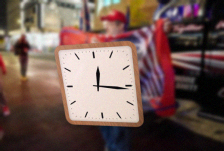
12:16
